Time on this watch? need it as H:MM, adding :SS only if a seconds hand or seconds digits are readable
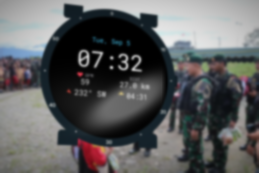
7:32
